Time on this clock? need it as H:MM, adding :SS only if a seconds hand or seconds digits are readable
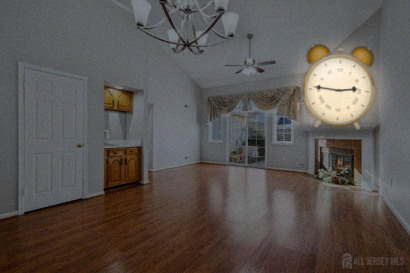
2:46
